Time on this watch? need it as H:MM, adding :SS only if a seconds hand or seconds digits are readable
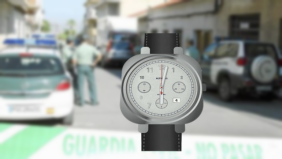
6:02
